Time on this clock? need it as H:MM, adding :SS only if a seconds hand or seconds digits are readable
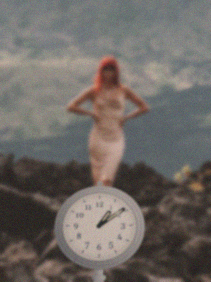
1:09
